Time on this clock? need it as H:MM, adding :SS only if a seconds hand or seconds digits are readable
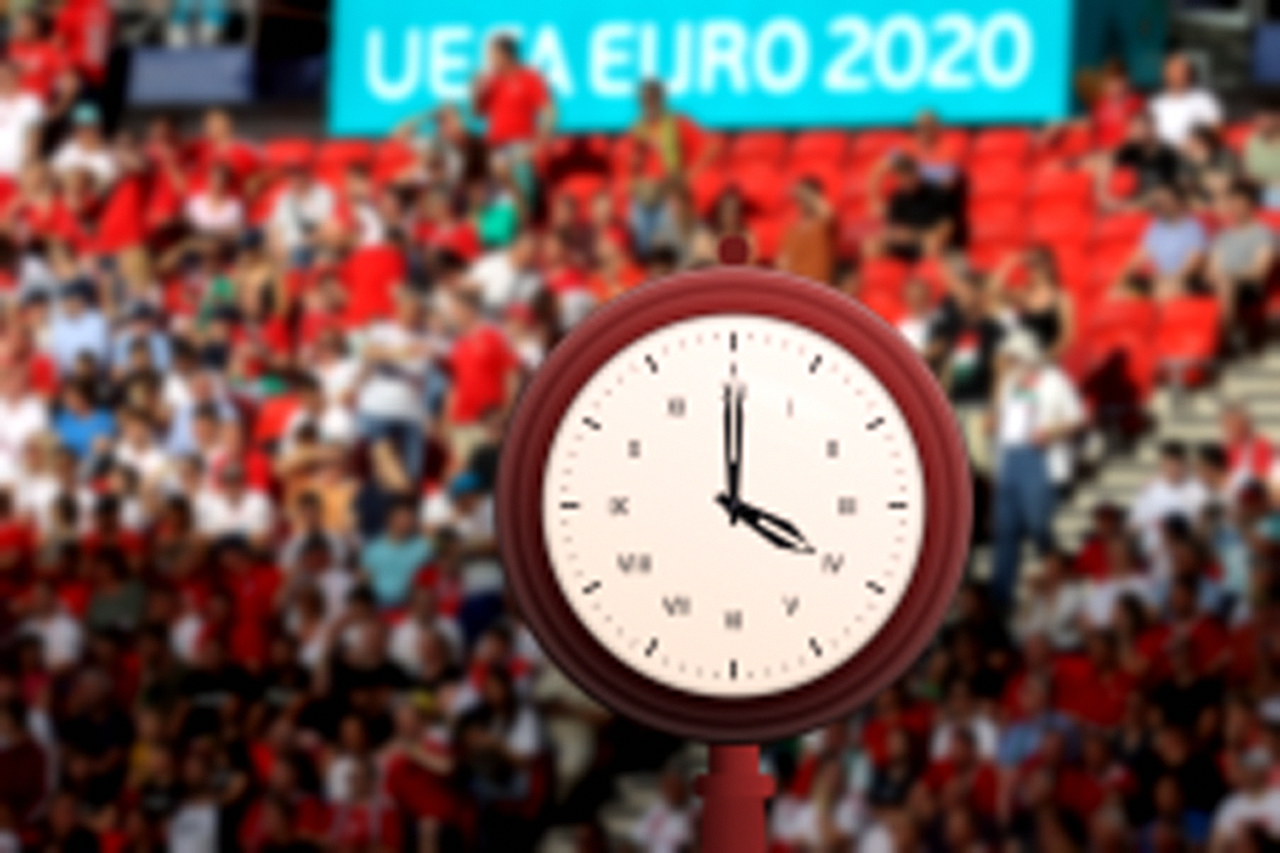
4:00
